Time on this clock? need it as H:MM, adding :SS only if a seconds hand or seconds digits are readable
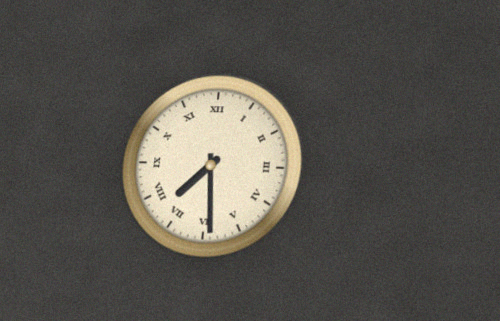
7:29
